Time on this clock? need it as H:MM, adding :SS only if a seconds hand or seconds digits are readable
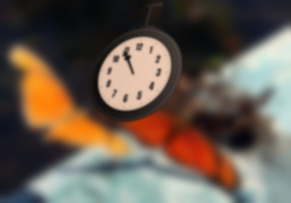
10:54
